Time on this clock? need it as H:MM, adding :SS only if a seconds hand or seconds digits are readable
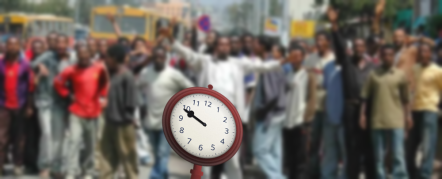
9:49
